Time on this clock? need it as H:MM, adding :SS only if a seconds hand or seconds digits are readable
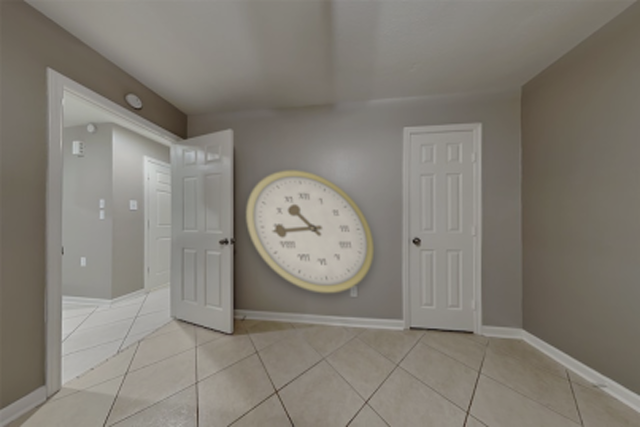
10:44
